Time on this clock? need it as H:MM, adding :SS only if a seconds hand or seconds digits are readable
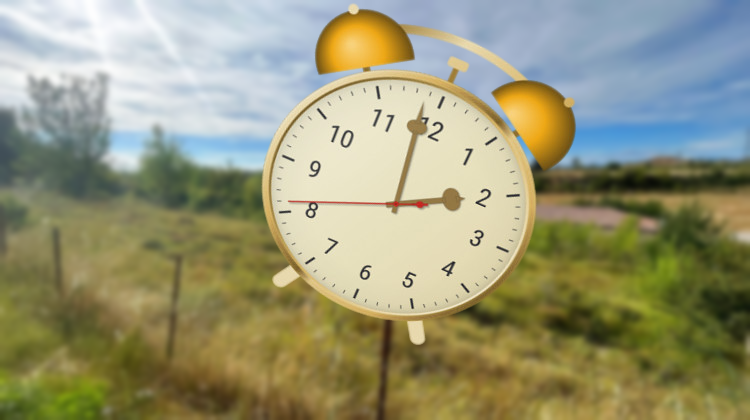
1:58:41
